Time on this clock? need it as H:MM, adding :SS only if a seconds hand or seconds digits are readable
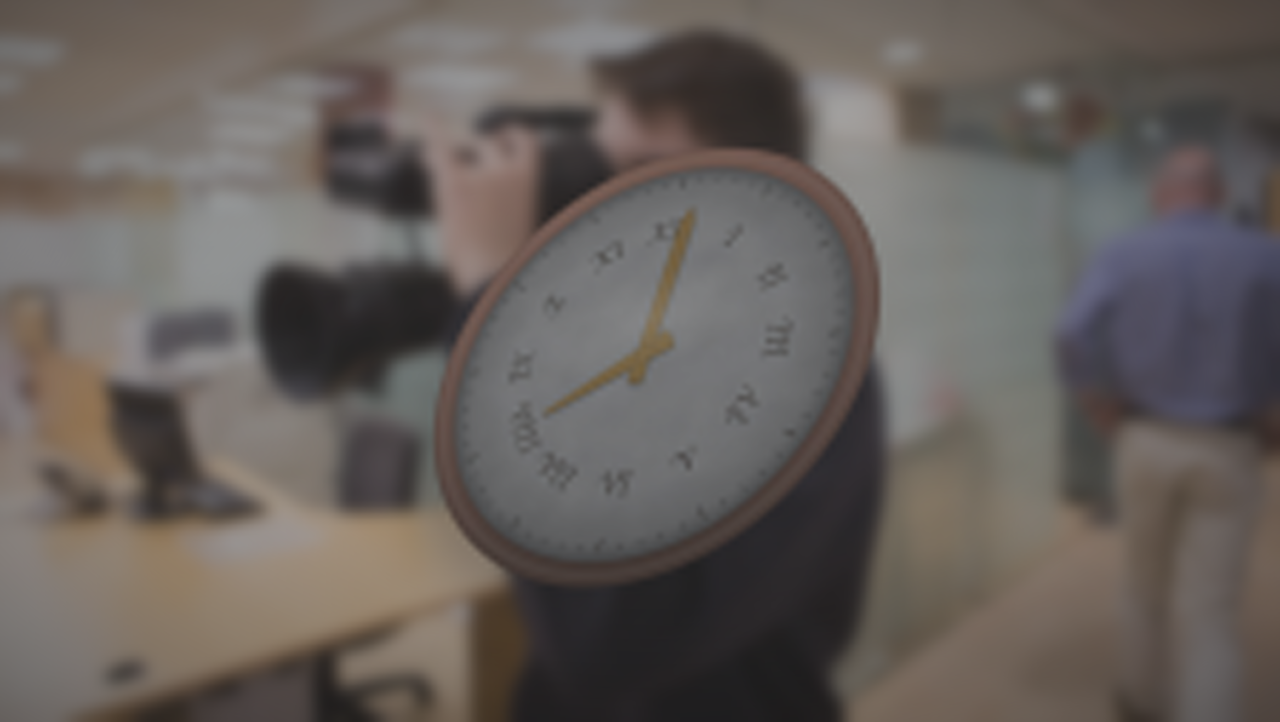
8:01
